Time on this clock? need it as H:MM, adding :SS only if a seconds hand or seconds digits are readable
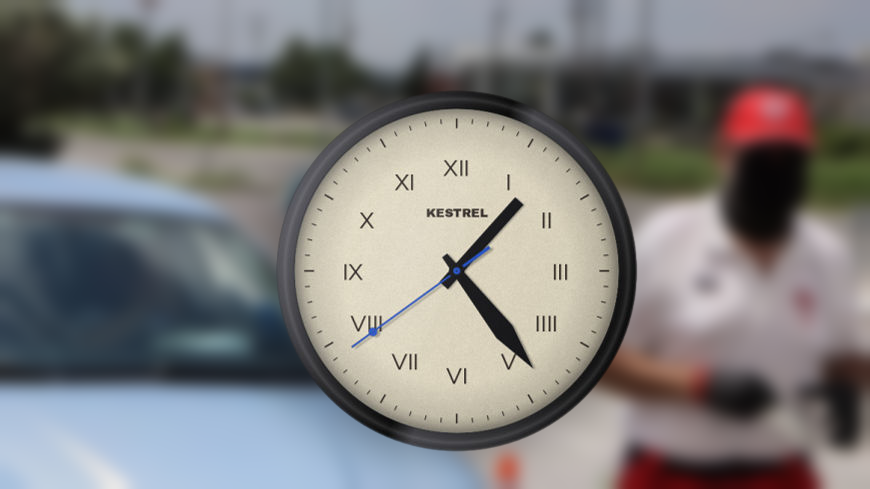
1:23:39
